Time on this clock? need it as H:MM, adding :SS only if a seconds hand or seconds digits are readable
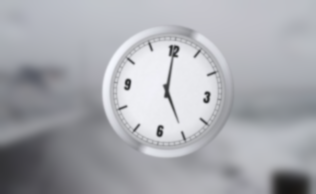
5:00
